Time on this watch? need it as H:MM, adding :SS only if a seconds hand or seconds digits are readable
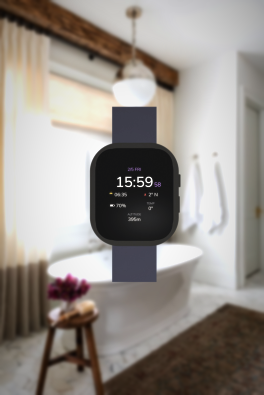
15:59
